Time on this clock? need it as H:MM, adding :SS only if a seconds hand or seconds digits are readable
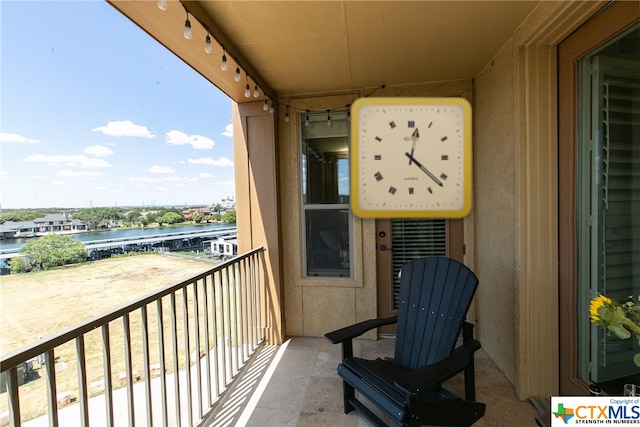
12:22
